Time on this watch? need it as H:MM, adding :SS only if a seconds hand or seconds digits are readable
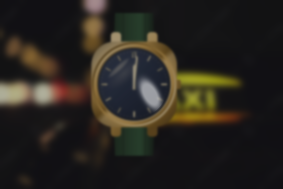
12:01
